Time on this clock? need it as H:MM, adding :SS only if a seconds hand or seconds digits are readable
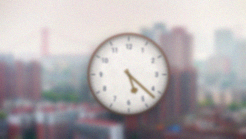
5:22
